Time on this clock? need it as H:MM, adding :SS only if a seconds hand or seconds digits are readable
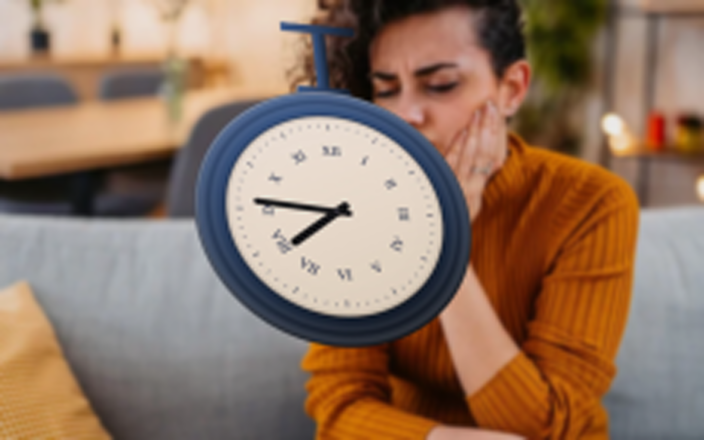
7:46
